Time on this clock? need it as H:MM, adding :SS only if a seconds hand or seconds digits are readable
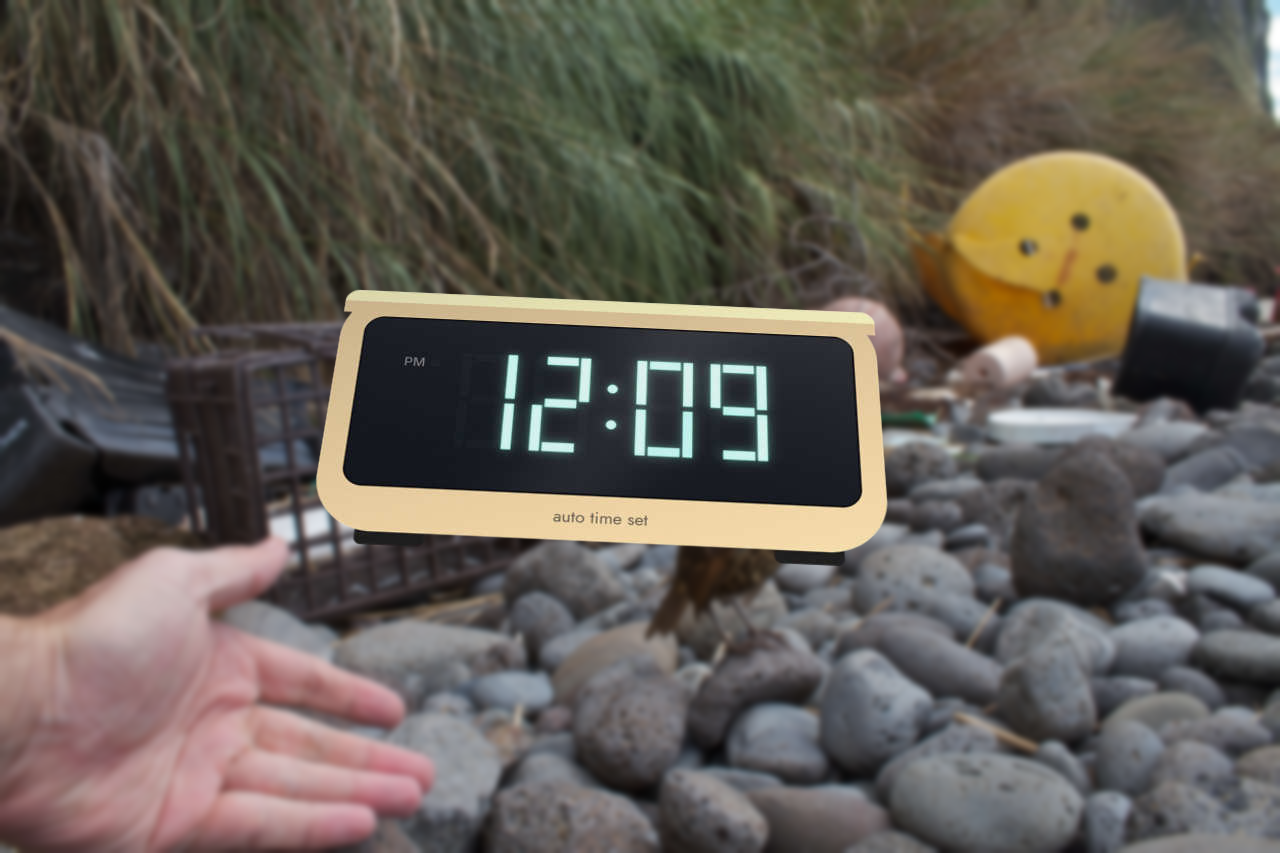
12:09
